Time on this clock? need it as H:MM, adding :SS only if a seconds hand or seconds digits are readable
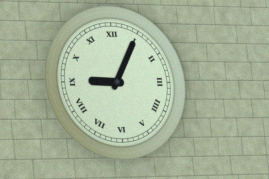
9:05
